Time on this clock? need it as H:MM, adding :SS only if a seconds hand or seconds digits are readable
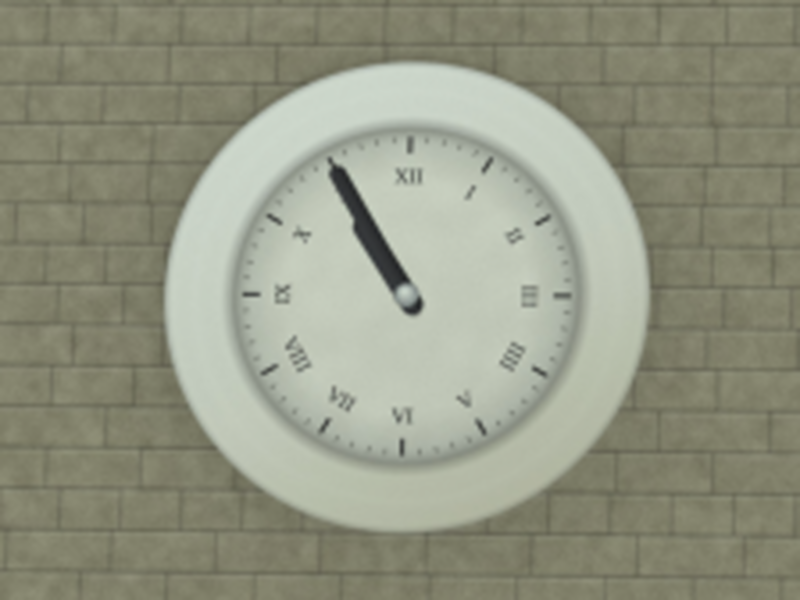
10:55
